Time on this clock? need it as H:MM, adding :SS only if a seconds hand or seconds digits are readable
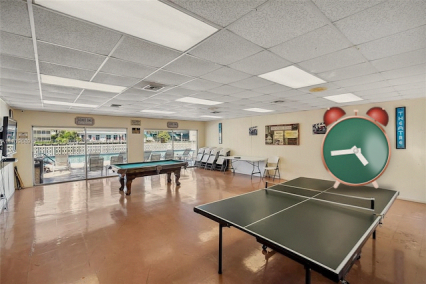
4:44
